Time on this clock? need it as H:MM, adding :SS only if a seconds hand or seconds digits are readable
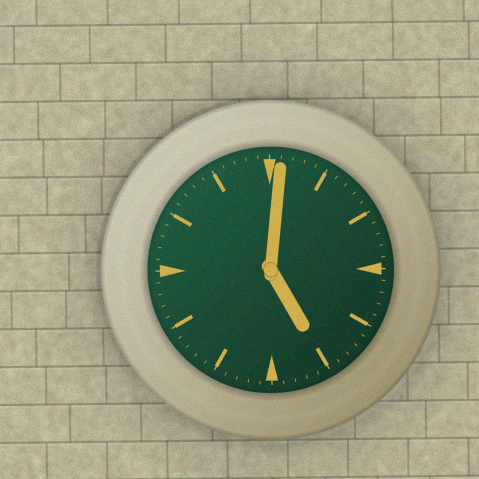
5:01
